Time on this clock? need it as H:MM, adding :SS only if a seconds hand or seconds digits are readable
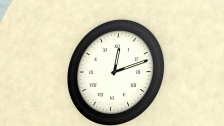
12:12
